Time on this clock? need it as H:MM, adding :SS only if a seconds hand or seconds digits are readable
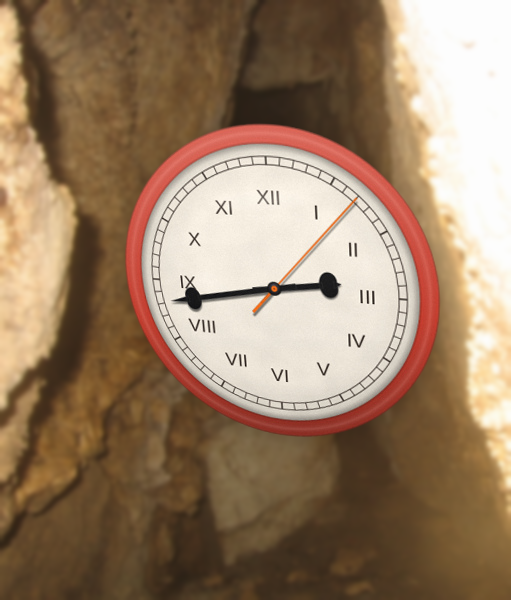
2:43:07
